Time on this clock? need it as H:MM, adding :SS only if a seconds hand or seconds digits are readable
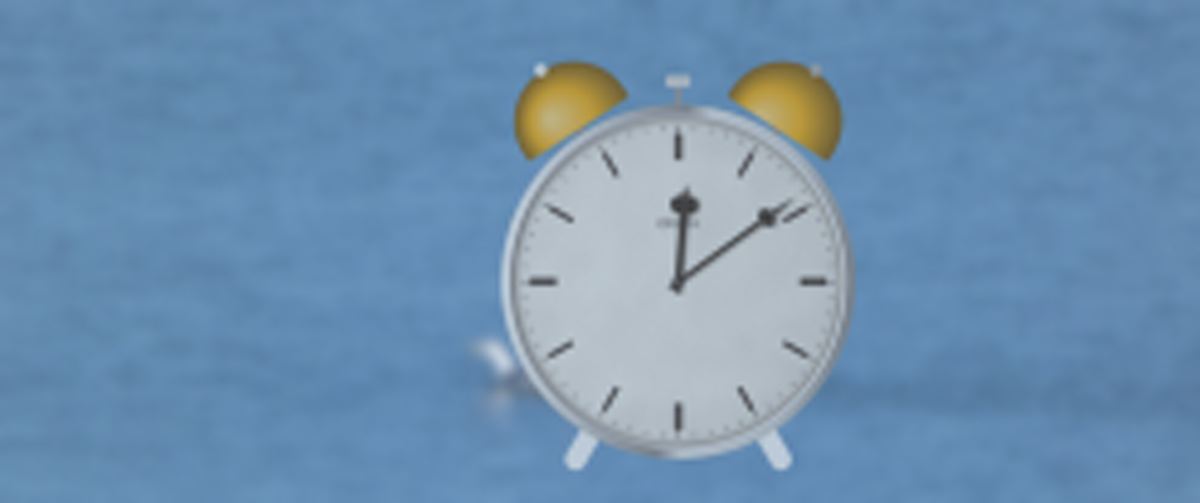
12:09
